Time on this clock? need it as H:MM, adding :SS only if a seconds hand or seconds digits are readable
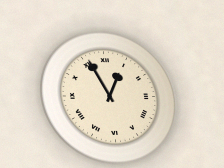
12:56
